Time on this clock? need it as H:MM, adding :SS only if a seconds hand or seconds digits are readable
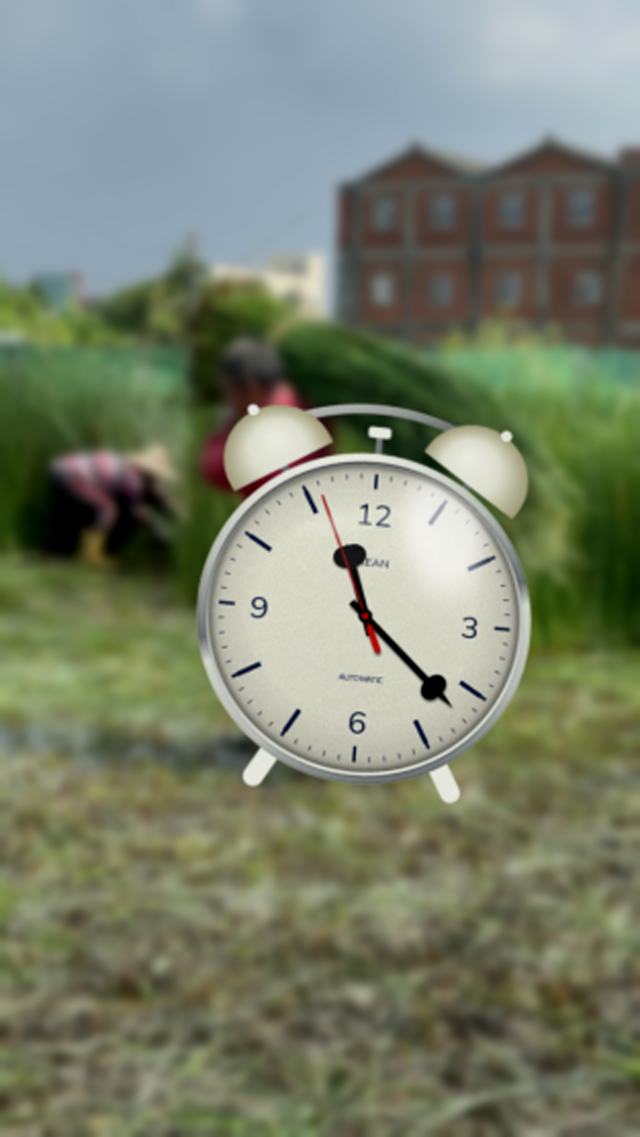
11:21:56
